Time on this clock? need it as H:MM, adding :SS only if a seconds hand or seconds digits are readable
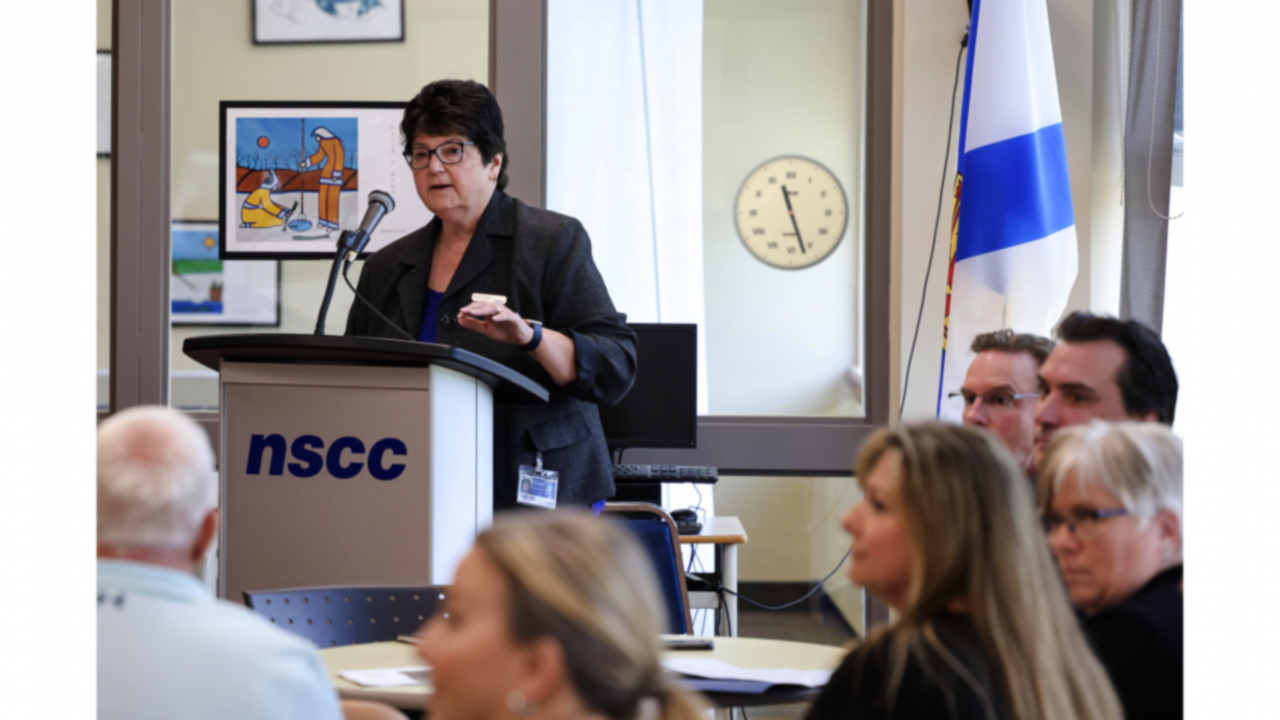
11:27
